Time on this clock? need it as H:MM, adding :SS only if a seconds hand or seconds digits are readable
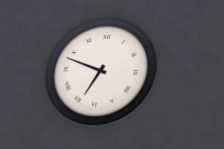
6:48
